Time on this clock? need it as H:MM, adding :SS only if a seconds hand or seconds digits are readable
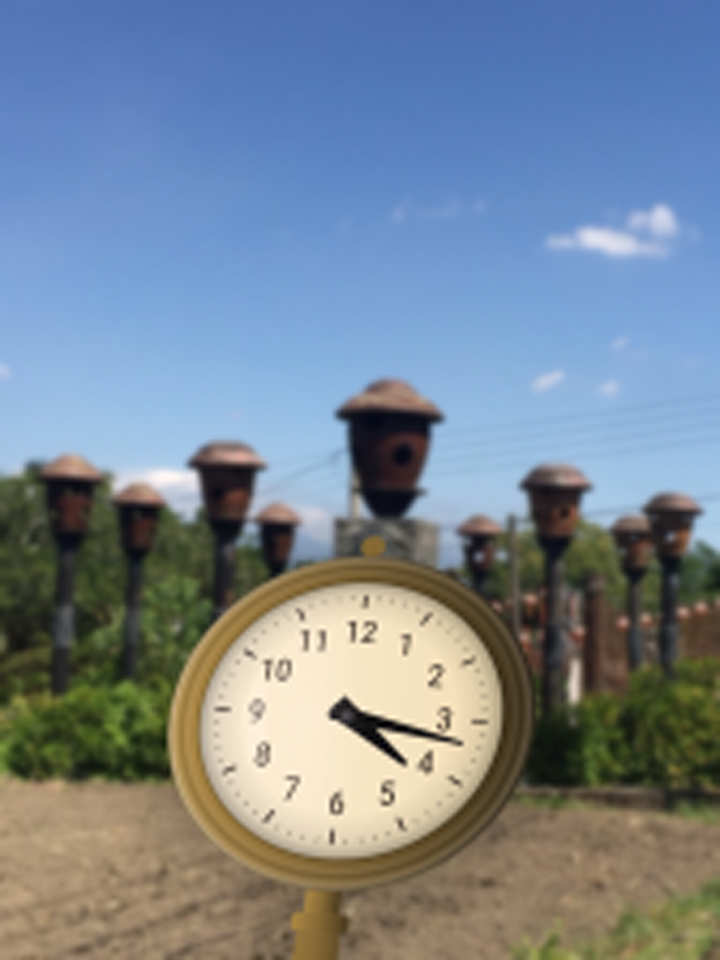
4:17
